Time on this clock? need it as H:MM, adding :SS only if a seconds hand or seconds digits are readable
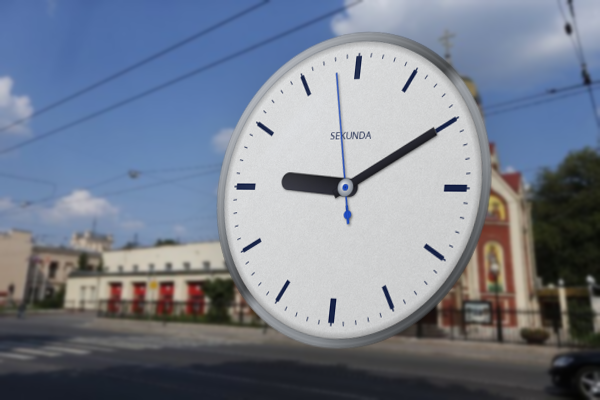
9:09:58
